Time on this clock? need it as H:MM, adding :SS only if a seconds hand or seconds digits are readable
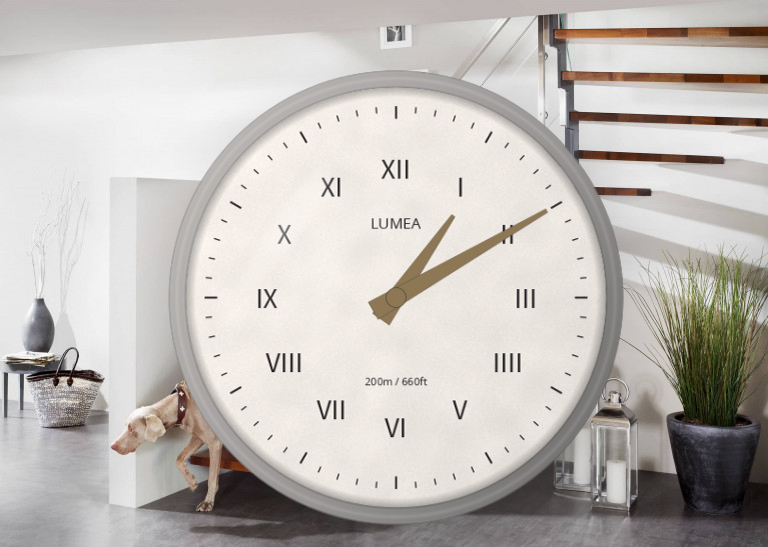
1:10
